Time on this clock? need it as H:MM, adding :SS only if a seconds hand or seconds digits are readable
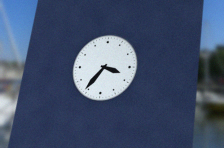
3:36
